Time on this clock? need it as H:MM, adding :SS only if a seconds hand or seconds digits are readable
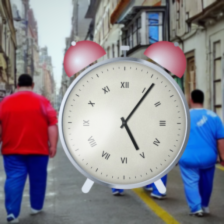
5:06
